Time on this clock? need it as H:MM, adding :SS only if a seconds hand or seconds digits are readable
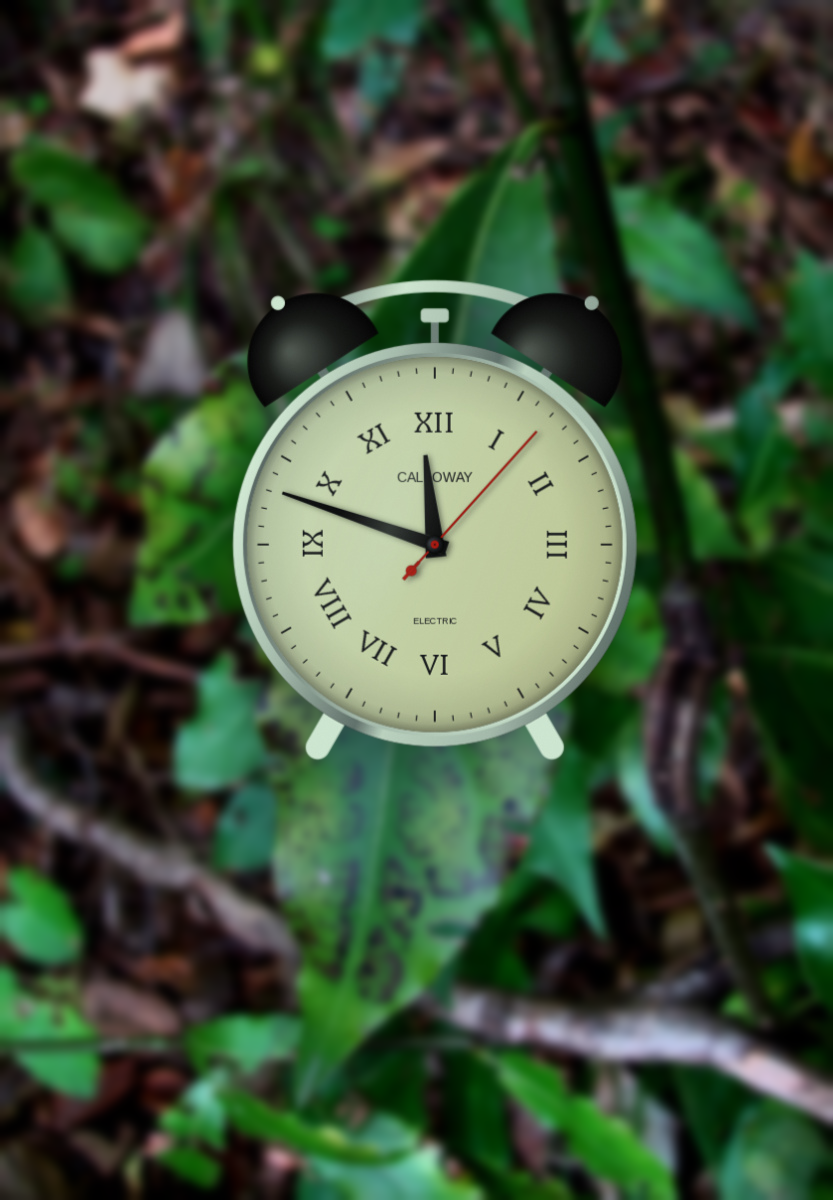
11:48:07
